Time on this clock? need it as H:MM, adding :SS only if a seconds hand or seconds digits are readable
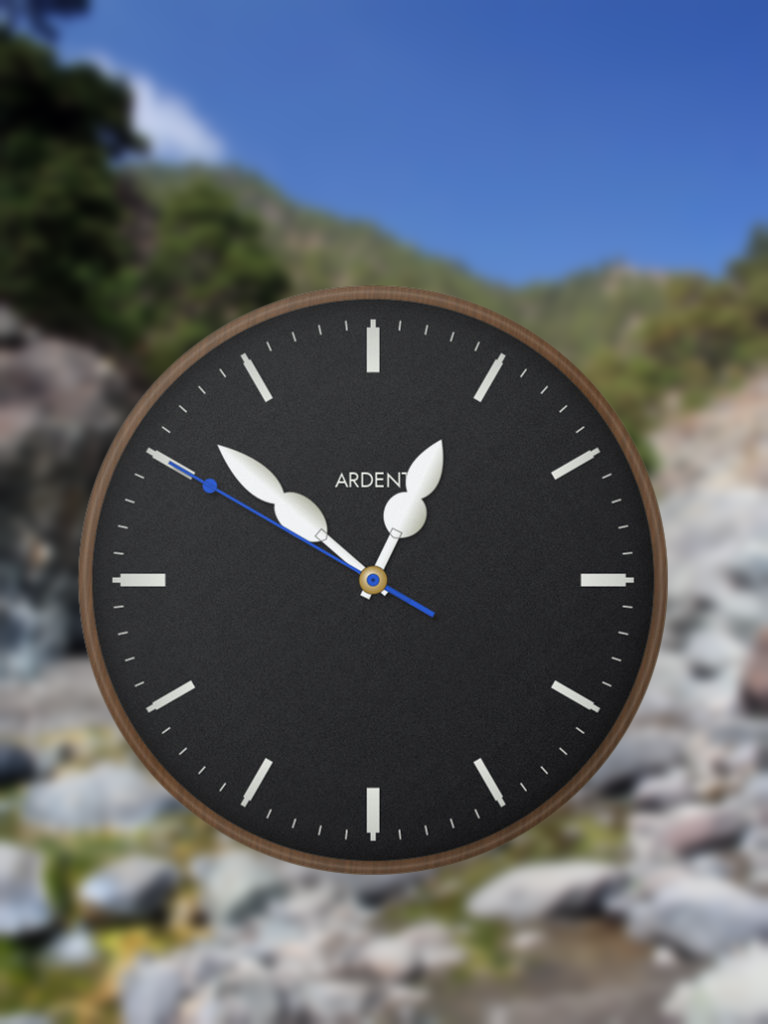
12:51:50
